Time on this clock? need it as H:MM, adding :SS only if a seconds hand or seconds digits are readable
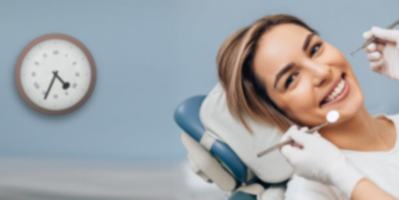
4:34
